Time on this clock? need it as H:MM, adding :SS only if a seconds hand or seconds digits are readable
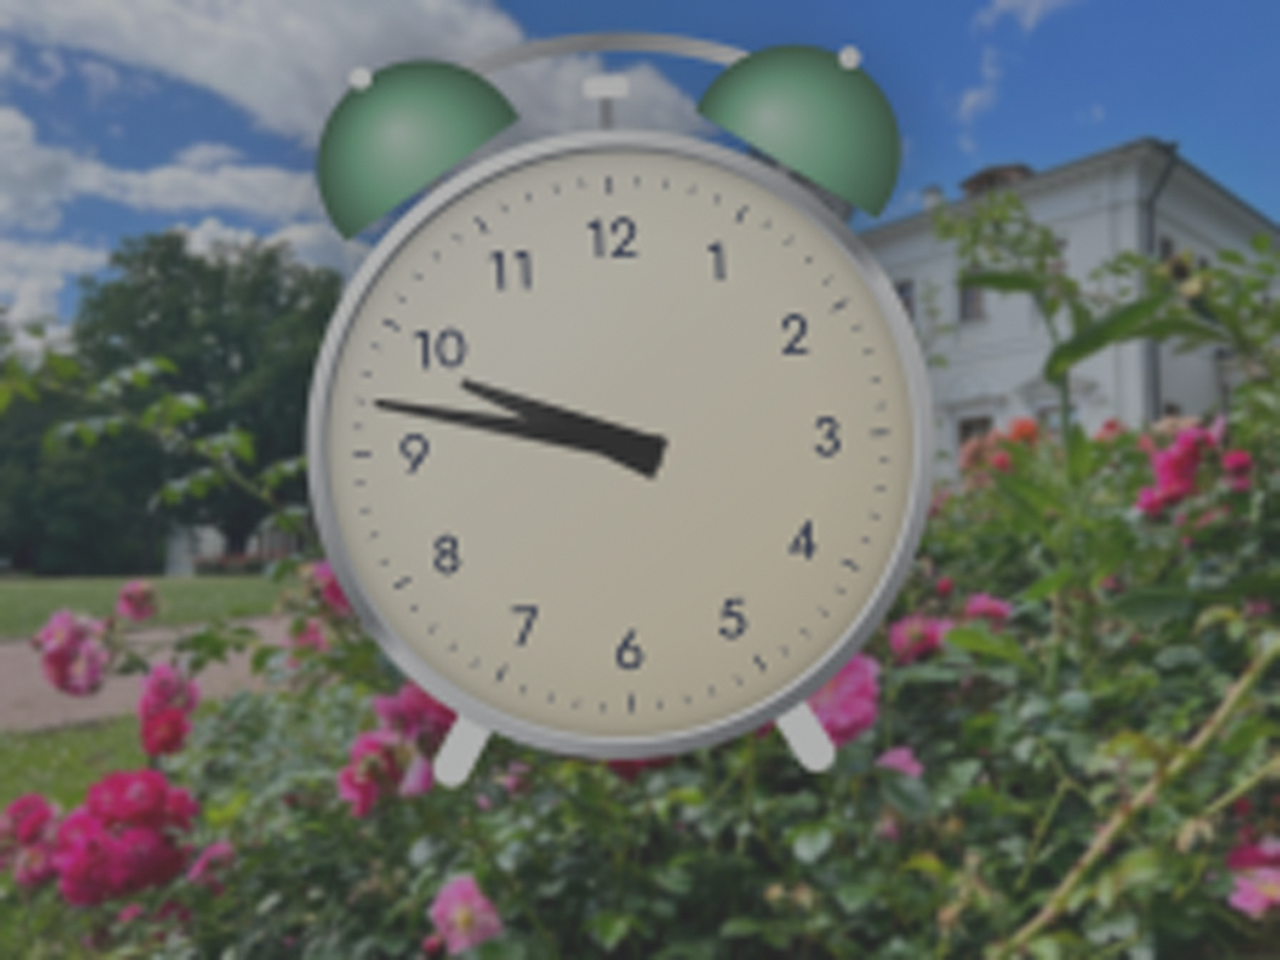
9:47
